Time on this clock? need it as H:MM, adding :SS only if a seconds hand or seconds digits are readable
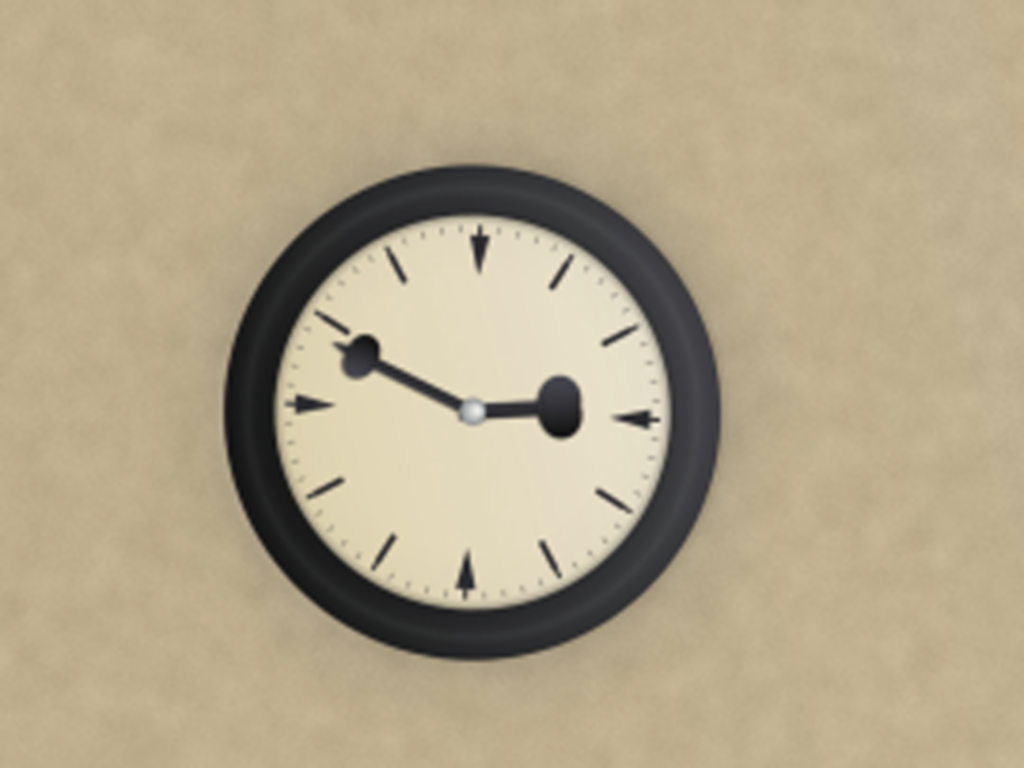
2:49
